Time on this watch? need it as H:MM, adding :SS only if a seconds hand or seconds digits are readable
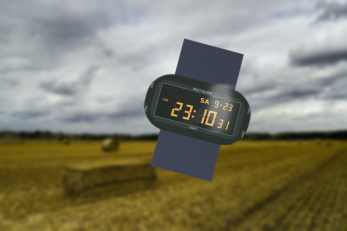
23:10:31
